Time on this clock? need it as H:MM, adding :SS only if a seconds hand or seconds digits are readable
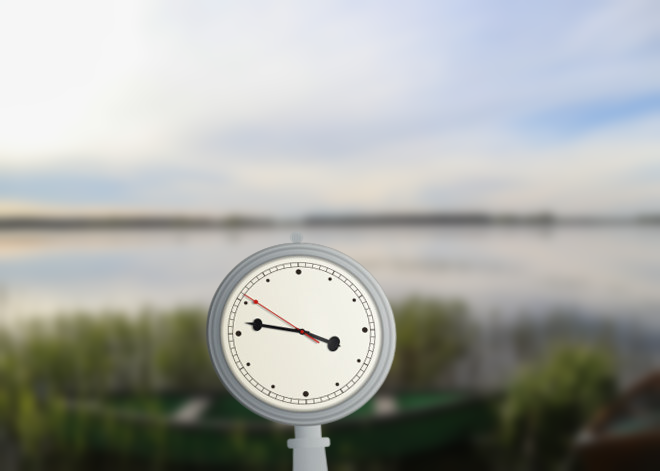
3:46:51
